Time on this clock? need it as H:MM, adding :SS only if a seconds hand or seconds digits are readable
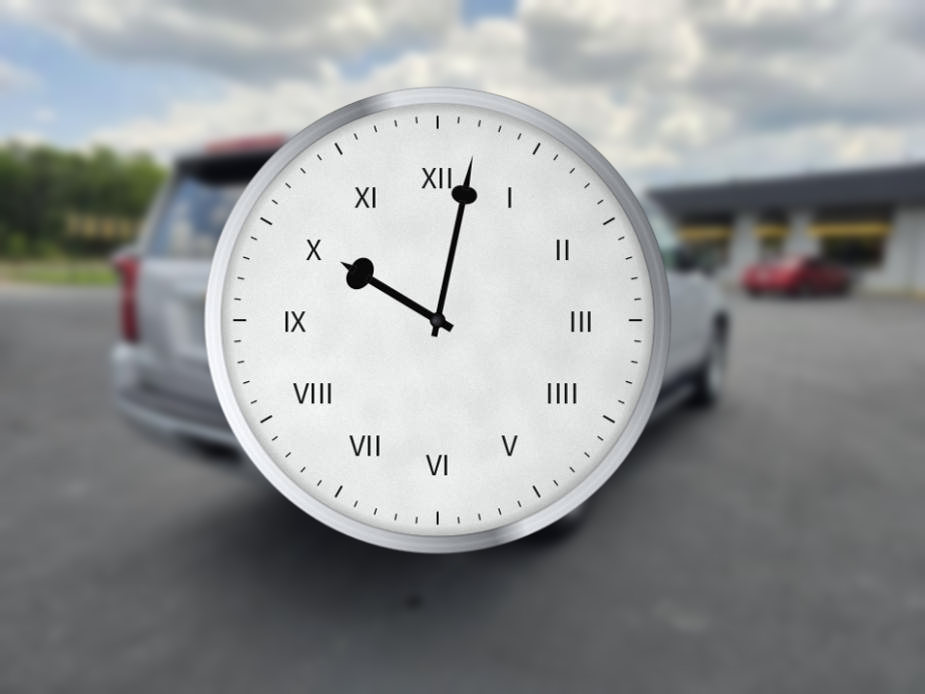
10:02
